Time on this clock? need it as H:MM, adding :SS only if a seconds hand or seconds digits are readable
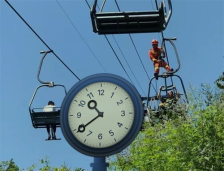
10:39
